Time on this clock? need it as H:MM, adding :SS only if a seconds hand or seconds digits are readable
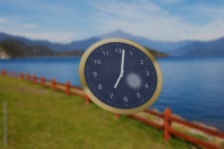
7:02
